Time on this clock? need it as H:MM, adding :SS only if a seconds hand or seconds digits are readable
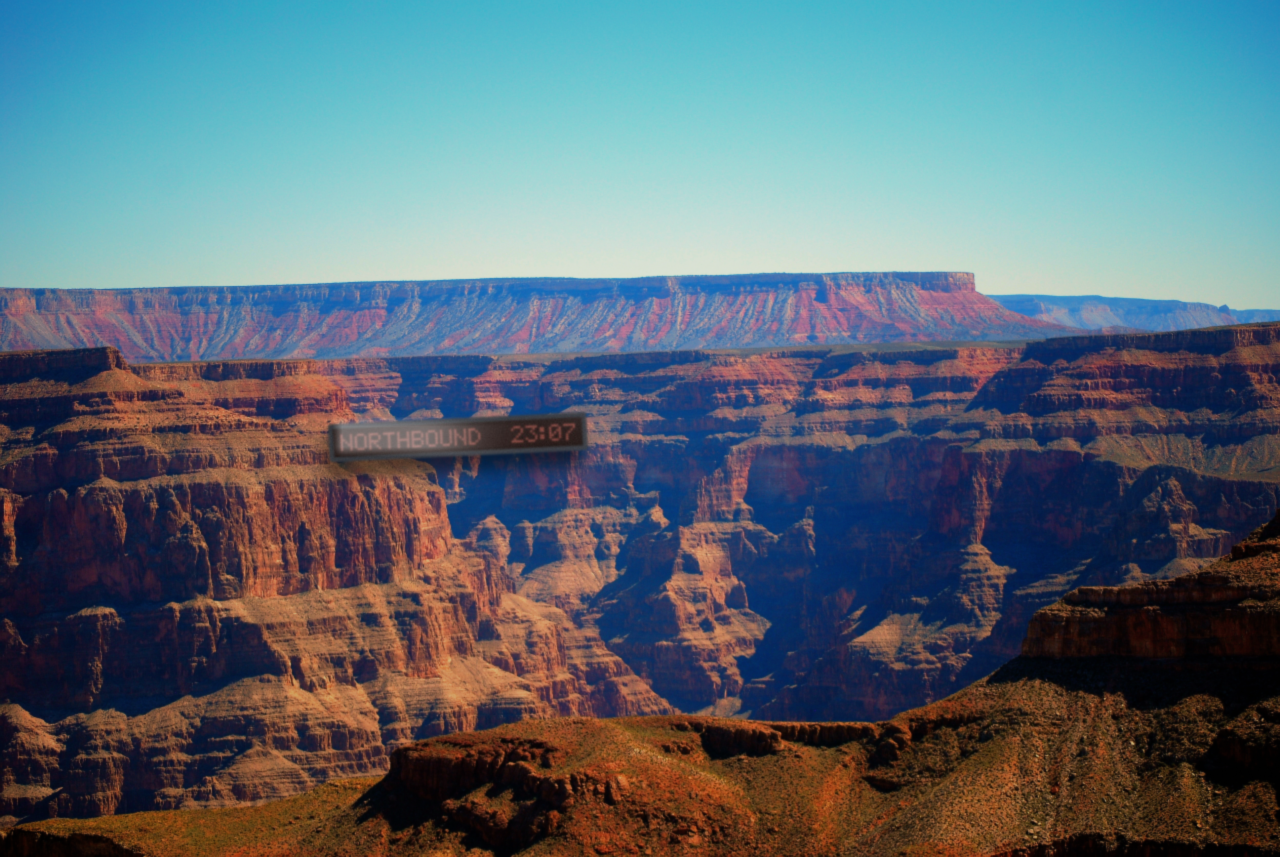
23:07
